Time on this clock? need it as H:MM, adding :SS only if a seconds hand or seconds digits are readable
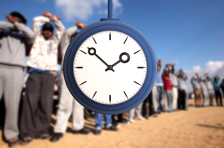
1:52
